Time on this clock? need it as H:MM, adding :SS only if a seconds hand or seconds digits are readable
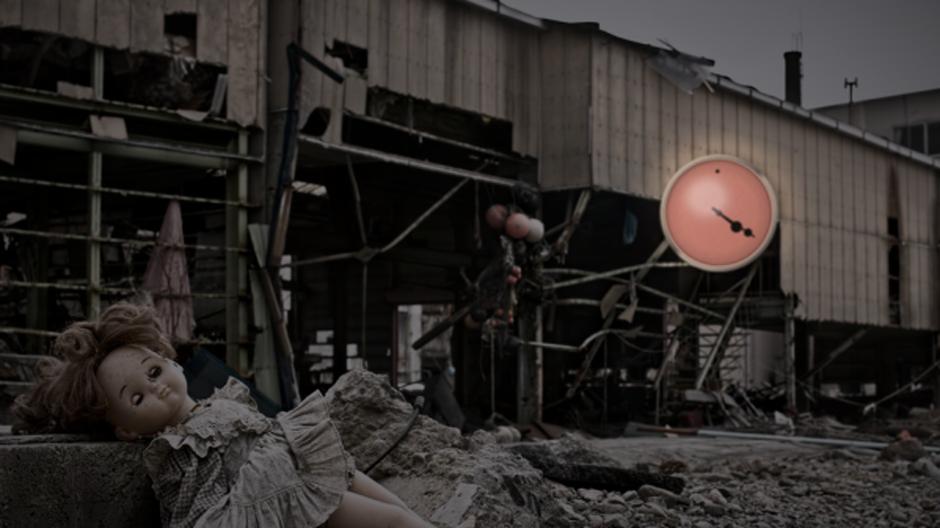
4:21
